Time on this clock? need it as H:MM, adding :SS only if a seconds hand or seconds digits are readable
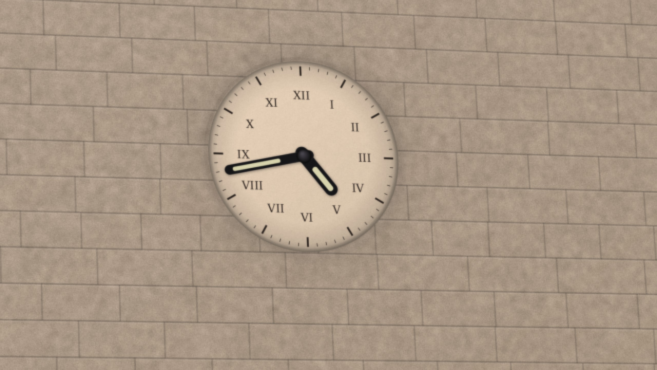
4:43
